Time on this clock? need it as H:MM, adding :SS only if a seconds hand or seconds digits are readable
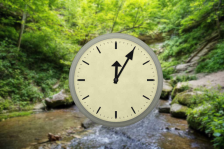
12:05
